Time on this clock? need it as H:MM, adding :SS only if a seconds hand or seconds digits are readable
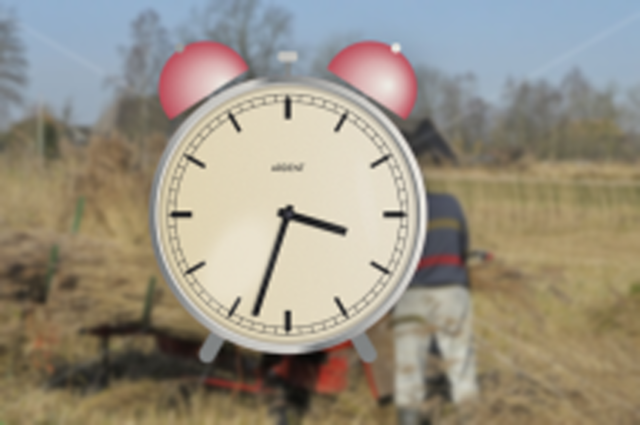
3:33
